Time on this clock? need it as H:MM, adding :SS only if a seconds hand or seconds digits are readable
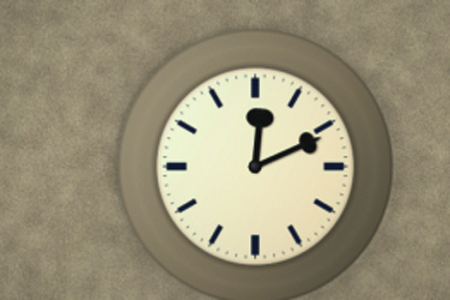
12:11
